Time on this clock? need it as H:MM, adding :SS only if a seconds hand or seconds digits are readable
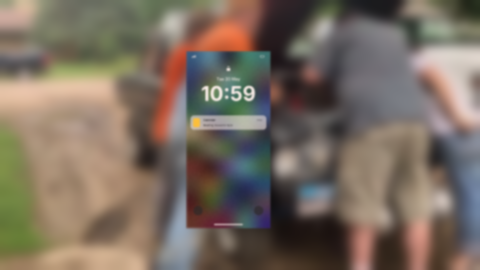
10:59
